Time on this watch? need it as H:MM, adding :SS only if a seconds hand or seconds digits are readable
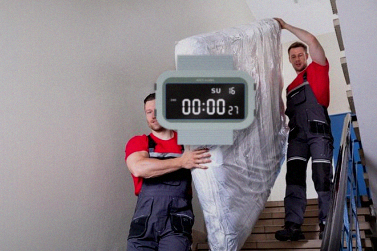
0:00:27
